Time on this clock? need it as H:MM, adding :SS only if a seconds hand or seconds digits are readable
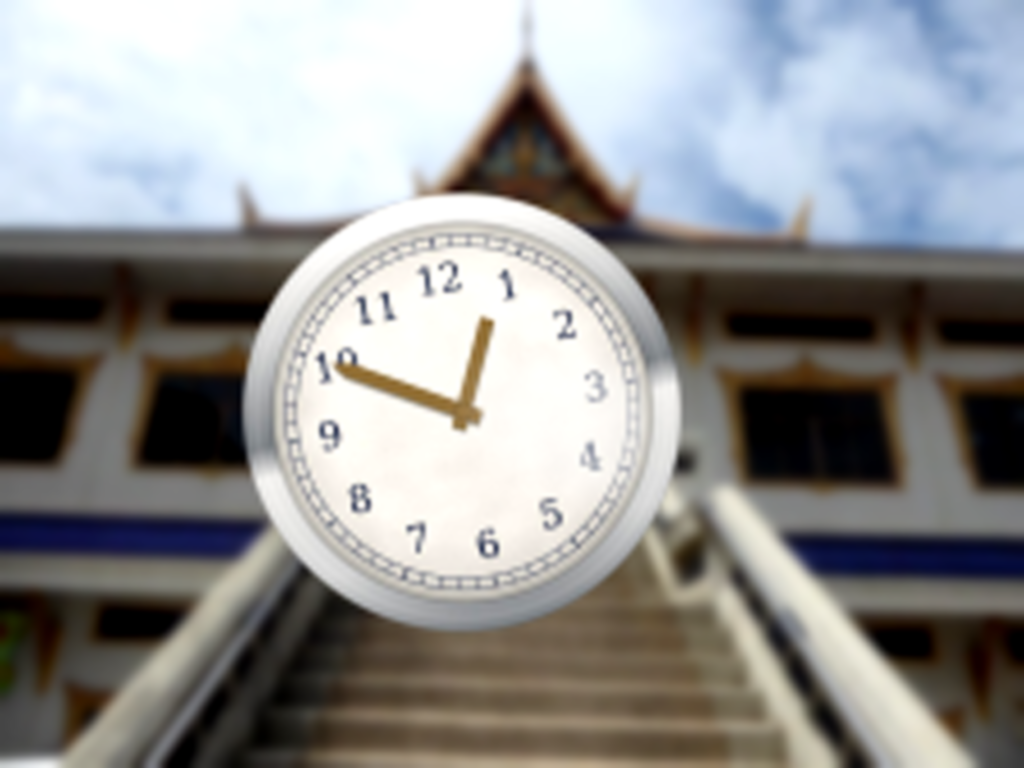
12:50
